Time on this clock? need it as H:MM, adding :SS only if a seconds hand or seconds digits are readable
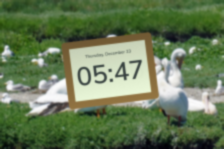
5:47
